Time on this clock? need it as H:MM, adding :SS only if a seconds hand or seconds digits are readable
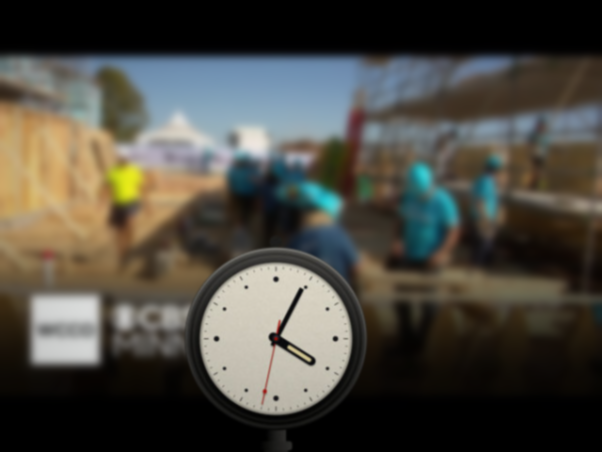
4:04:32
